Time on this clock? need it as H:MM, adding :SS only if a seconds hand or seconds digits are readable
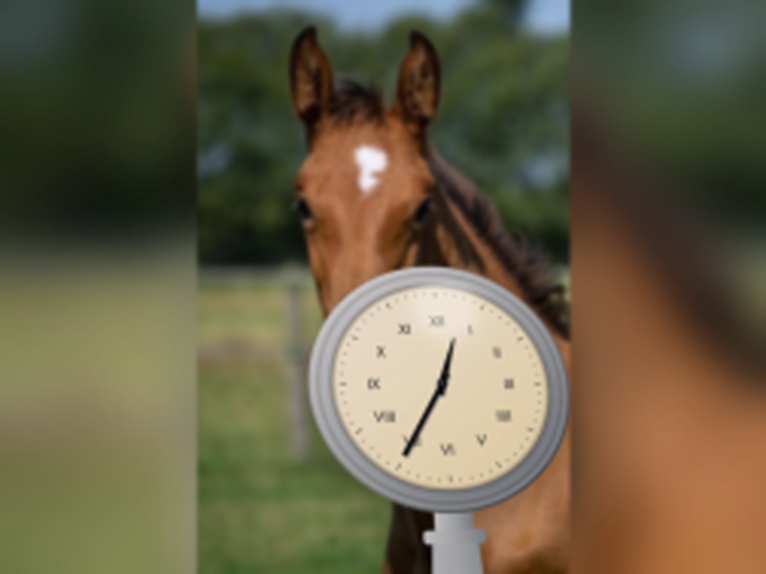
12:35
